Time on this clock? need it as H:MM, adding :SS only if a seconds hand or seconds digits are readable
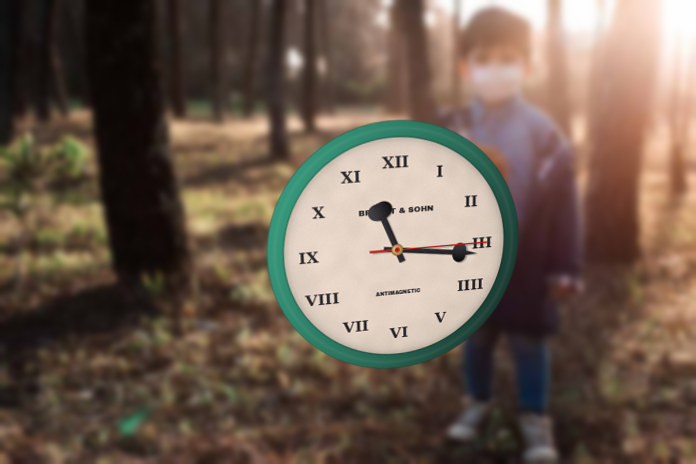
11:16:15
